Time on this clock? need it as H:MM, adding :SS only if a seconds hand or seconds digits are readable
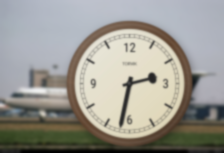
2:32
